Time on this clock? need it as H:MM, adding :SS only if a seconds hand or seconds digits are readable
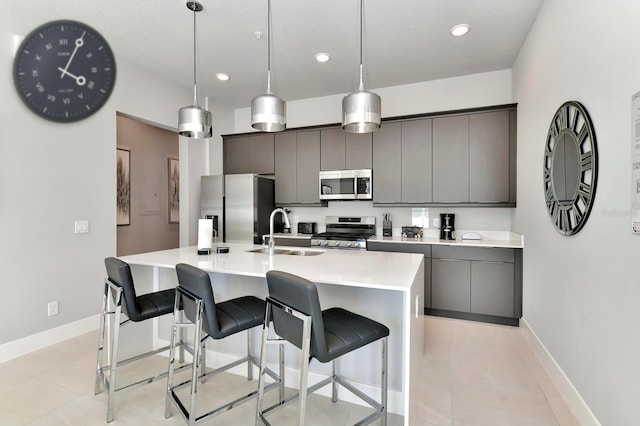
4:05
